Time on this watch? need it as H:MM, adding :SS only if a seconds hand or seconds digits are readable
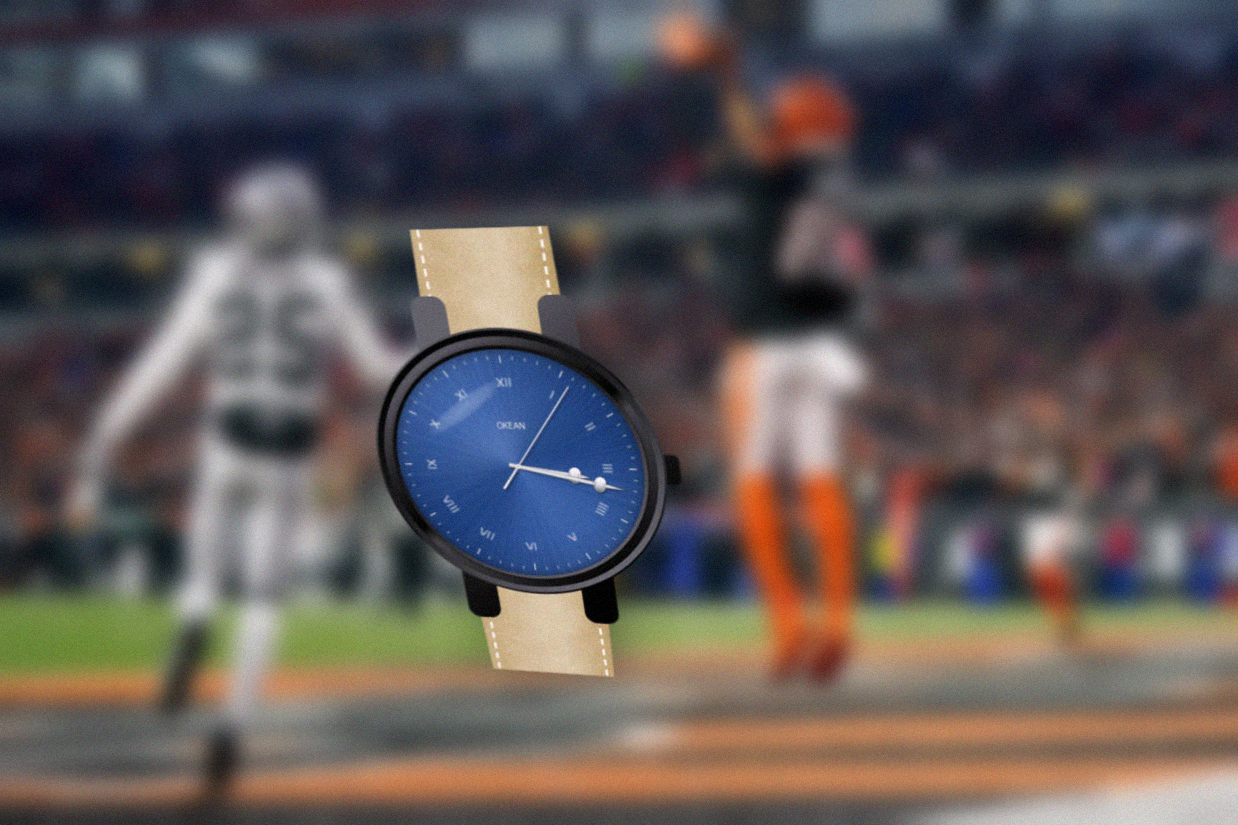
3:17:06
